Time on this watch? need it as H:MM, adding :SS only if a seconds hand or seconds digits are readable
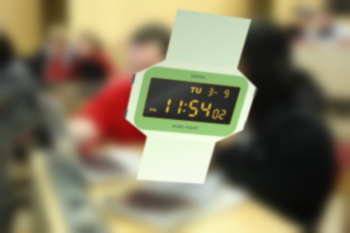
11:54:02
